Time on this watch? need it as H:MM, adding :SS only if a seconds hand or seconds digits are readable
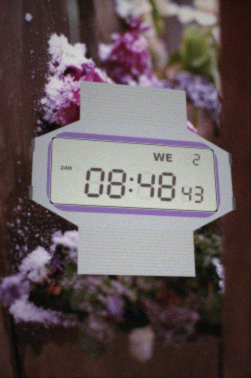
8:48:43
